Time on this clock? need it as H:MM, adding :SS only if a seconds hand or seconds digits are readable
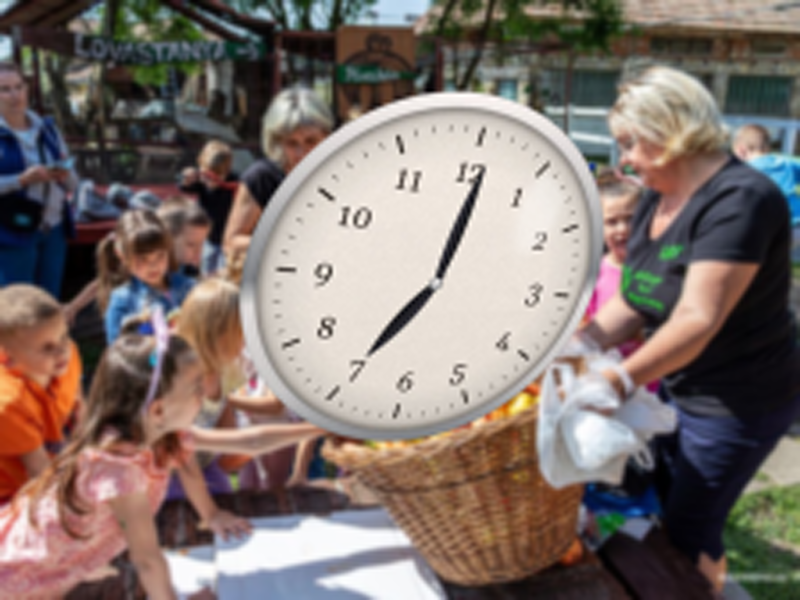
7:01
